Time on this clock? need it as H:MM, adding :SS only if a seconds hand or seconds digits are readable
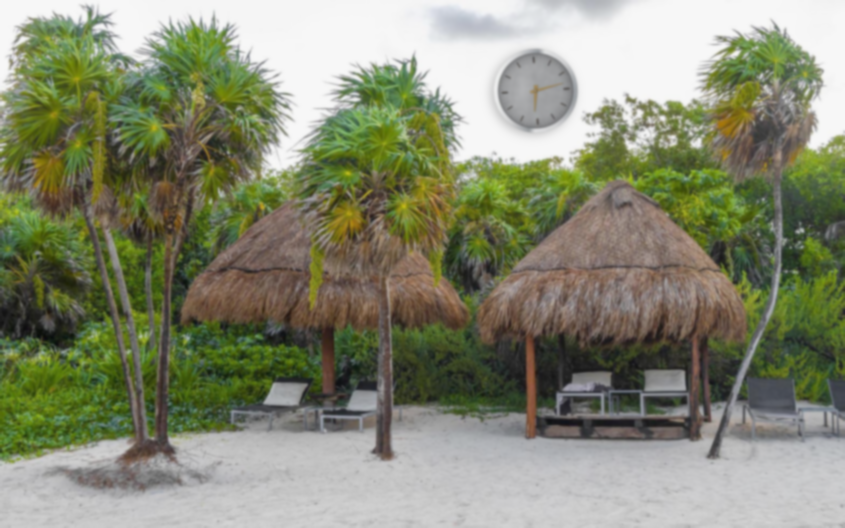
6:13
